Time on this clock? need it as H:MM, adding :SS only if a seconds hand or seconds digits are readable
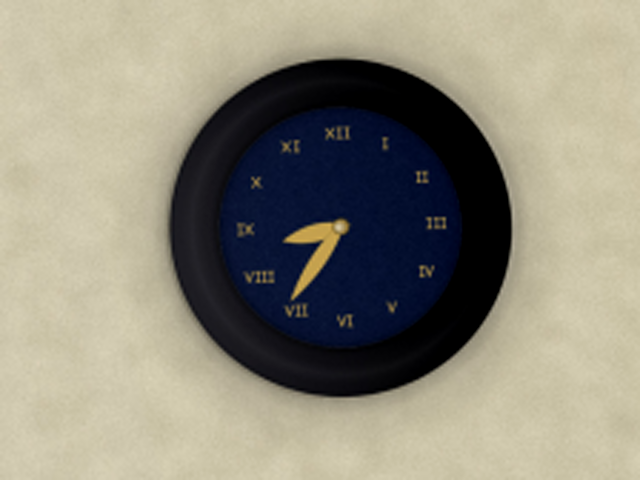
8:36
